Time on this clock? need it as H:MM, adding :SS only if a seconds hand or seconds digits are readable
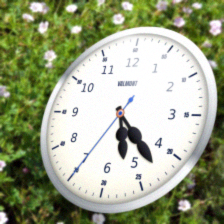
5:22:35
